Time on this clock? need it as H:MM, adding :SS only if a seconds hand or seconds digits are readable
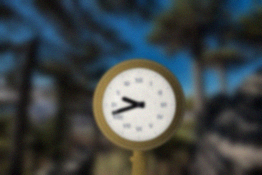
9:42
